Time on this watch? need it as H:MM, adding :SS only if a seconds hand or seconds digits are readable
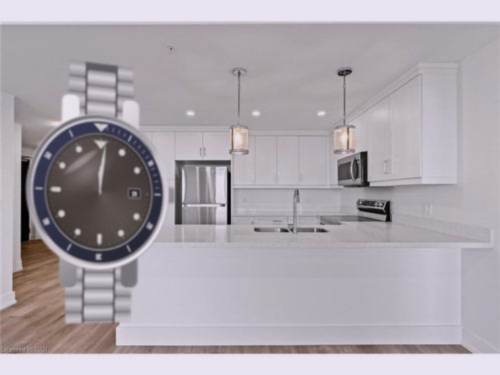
12:01
